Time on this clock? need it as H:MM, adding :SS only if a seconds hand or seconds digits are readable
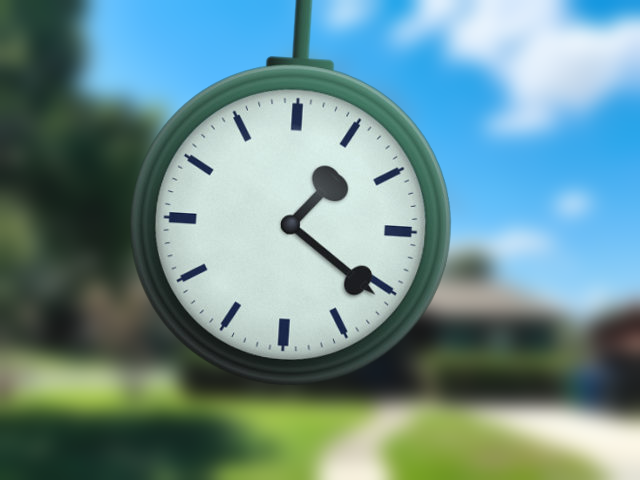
1:21
